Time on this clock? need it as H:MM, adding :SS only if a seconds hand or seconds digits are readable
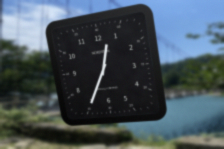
12:35
